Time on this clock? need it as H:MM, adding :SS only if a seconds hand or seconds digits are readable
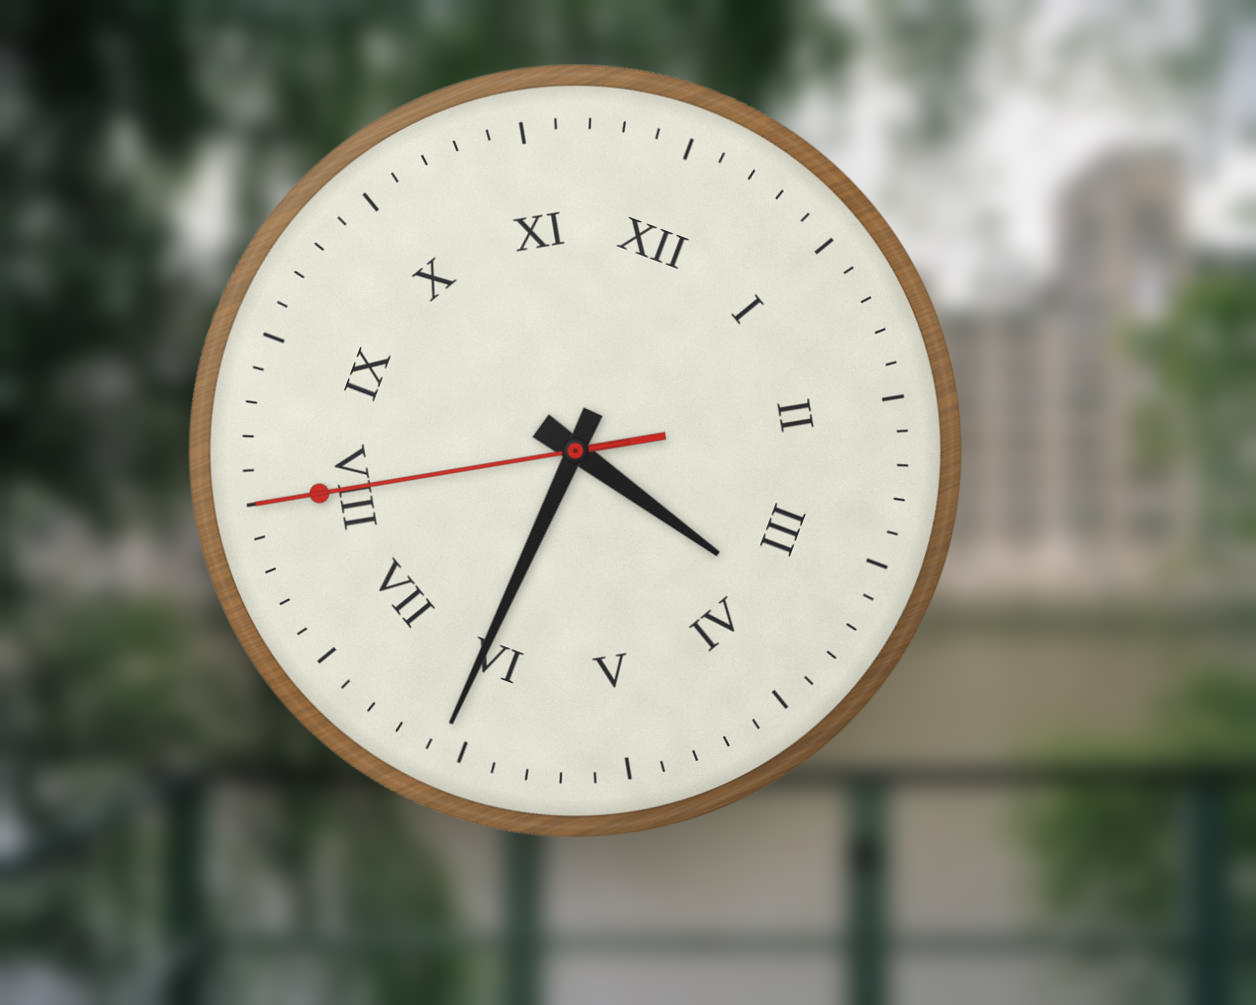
3:30:40
